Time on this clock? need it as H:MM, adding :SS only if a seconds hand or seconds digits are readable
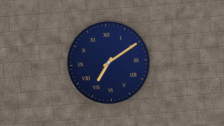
7:10
